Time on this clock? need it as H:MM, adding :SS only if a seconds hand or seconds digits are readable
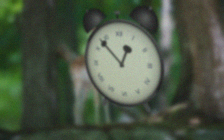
12:53
